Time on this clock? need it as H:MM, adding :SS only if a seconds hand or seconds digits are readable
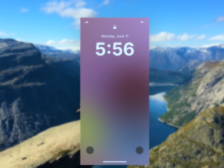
5:56
